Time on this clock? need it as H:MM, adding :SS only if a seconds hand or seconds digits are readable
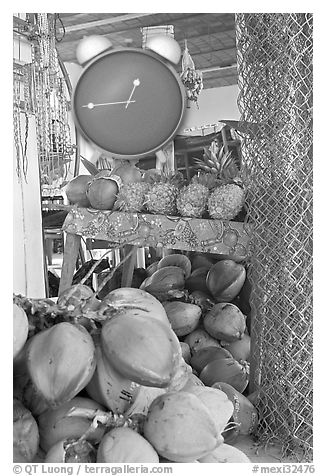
12:44
